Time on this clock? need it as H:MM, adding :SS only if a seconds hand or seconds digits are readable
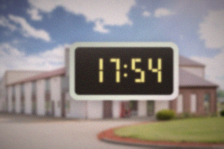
17:54
